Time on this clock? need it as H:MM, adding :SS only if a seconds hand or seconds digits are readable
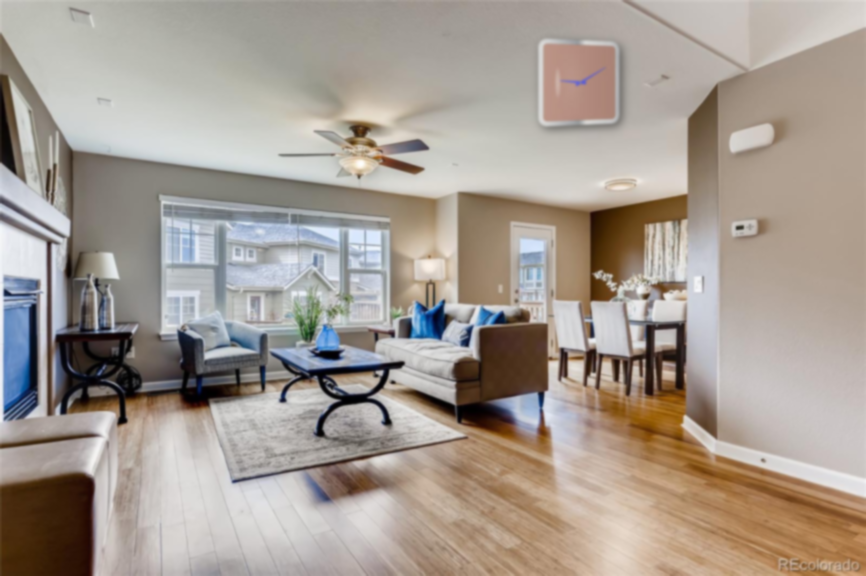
9:10
